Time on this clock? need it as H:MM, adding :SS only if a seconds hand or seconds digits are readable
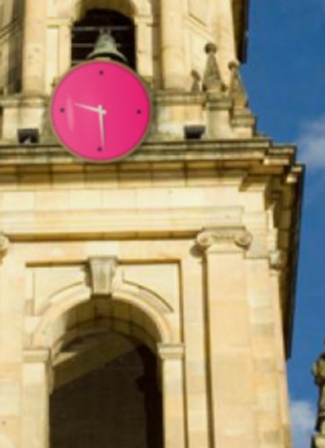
9:29
